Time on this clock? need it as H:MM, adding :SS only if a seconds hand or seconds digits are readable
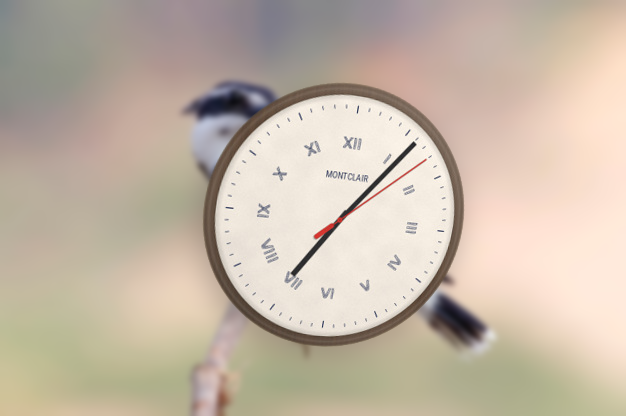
7:06:08
